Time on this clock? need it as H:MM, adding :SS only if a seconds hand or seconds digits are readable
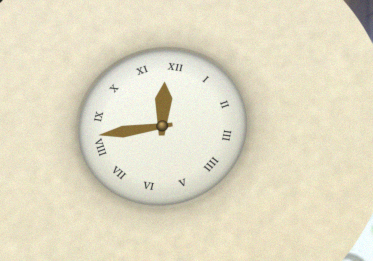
11:42
